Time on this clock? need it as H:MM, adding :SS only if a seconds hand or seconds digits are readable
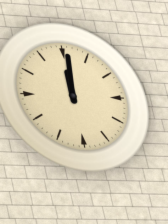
12:01
